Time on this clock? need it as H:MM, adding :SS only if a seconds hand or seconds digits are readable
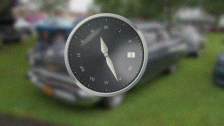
11:26
